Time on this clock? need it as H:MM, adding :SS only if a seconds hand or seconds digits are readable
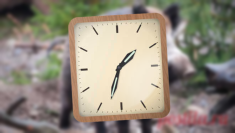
1:33
